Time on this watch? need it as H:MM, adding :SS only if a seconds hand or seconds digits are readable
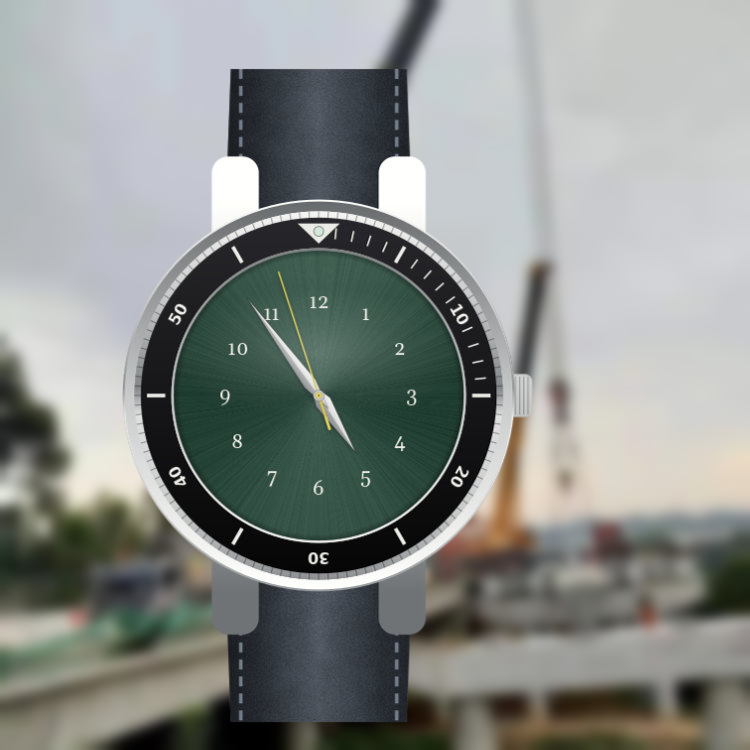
4:53:57
